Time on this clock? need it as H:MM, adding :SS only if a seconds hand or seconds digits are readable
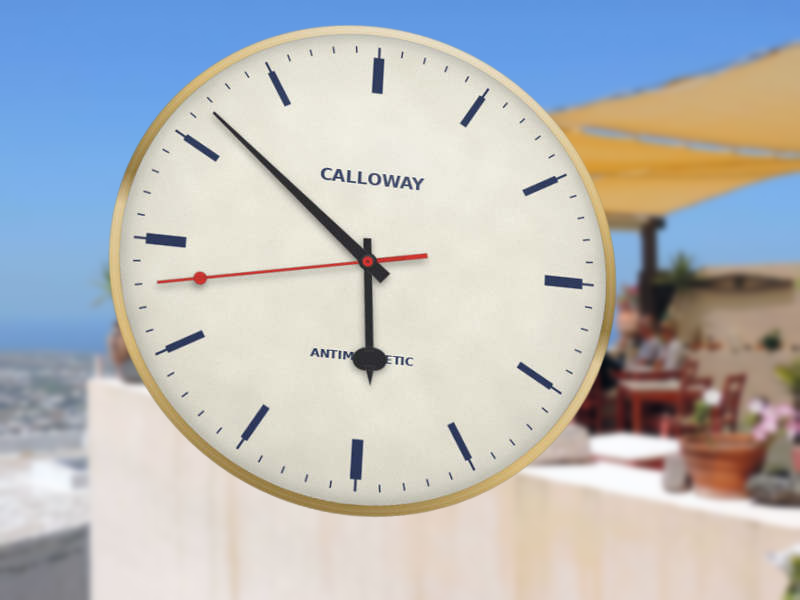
5:51:43
